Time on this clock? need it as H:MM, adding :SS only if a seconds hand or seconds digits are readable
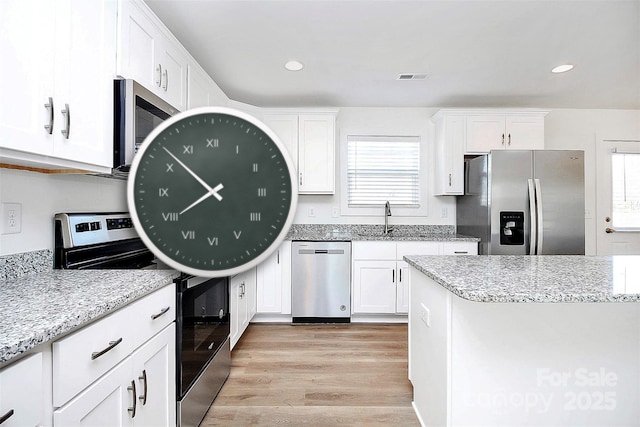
7:52
